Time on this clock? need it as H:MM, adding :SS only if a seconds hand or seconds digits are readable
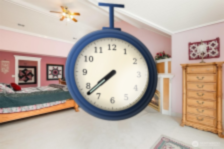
7:38
